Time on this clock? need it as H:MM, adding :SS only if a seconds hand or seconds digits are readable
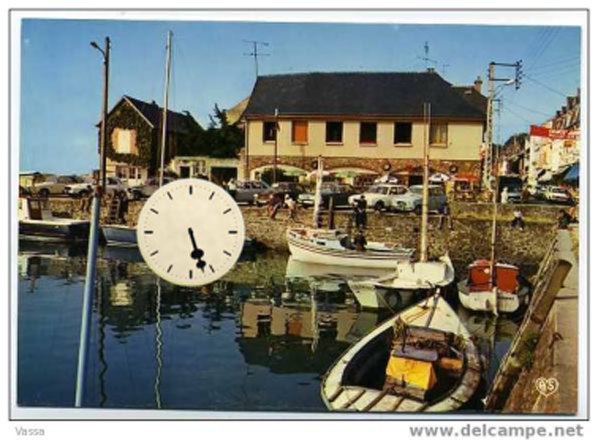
5:27
